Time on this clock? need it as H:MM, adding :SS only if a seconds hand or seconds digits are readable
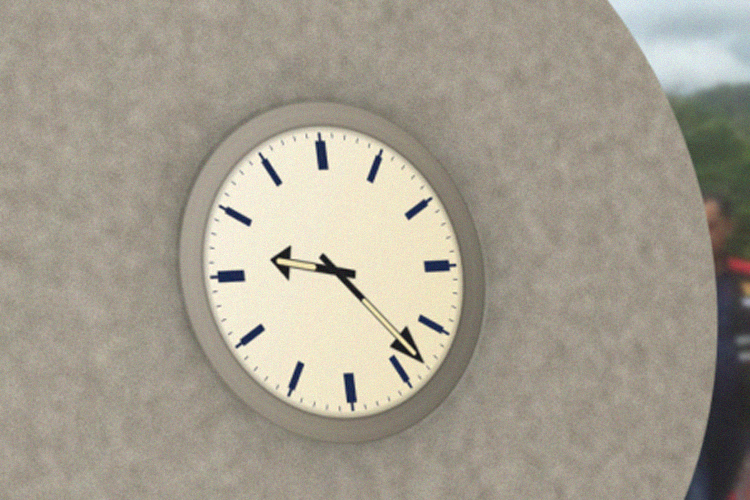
9:23
